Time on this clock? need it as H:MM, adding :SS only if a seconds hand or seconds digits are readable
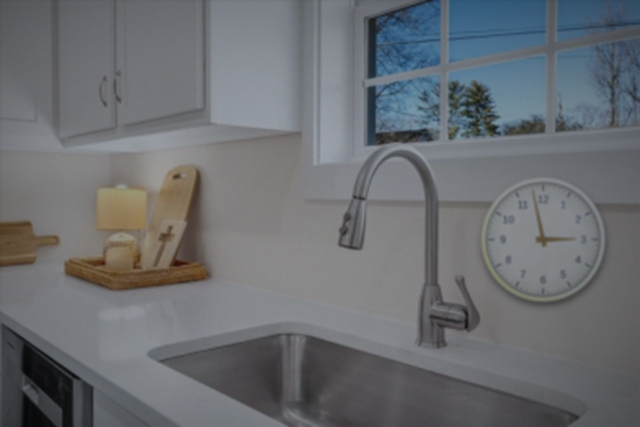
2:58
